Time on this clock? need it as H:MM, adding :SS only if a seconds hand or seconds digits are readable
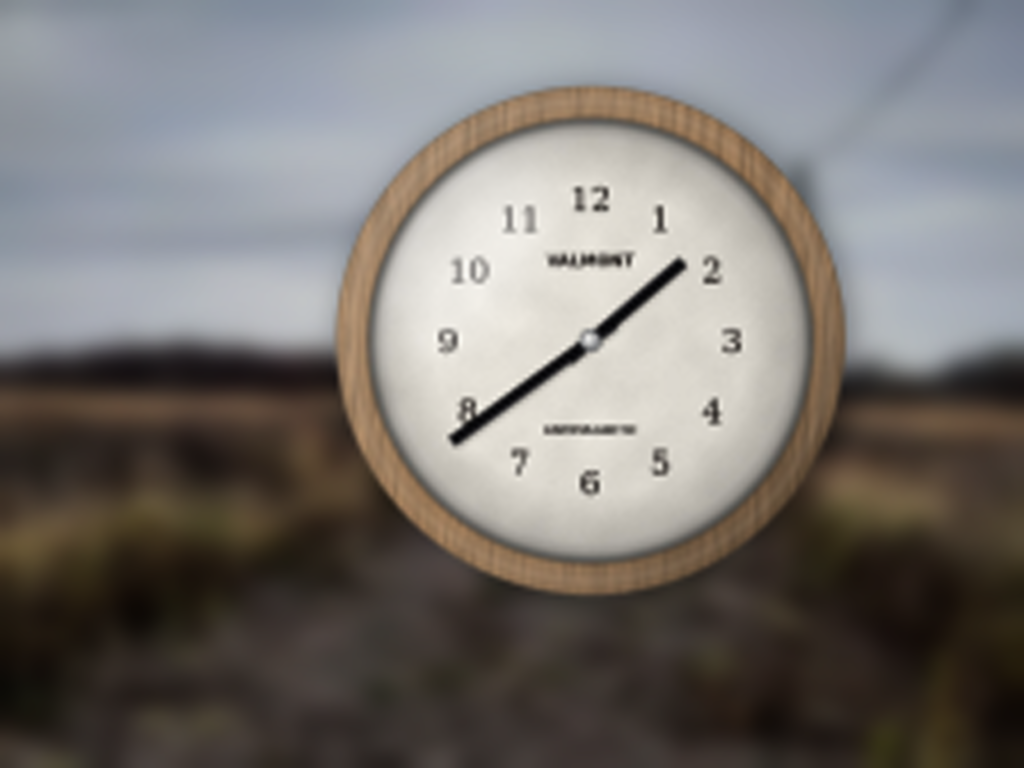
1:39
